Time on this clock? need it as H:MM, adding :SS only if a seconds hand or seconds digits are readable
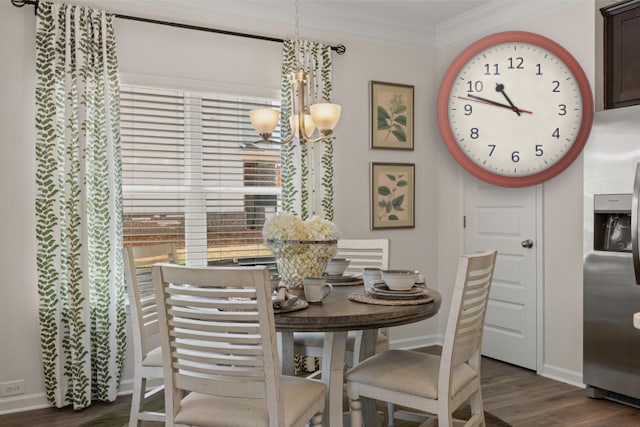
10:47:47
